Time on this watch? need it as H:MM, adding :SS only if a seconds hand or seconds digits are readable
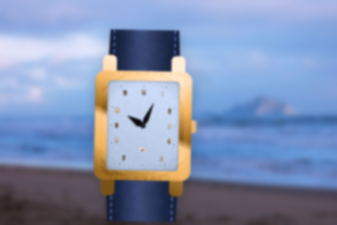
10:04
